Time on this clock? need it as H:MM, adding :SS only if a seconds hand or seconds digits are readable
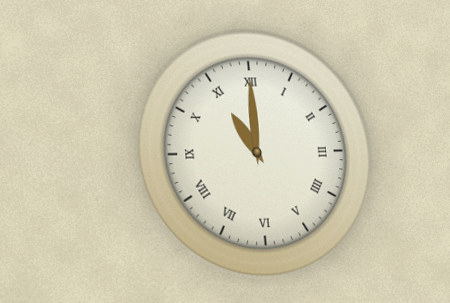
11:00
